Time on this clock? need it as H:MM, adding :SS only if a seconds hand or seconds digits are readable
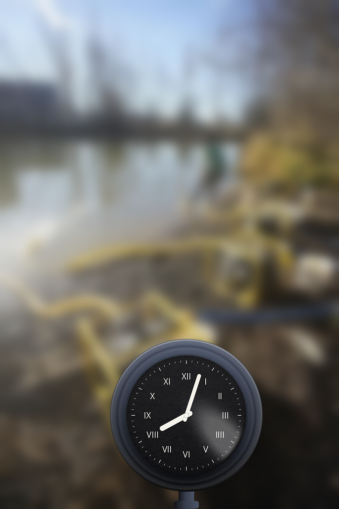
8:03
